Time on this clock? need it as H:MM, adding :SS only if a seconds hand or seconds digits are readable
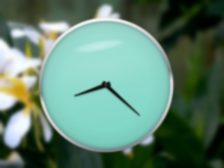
8:22
